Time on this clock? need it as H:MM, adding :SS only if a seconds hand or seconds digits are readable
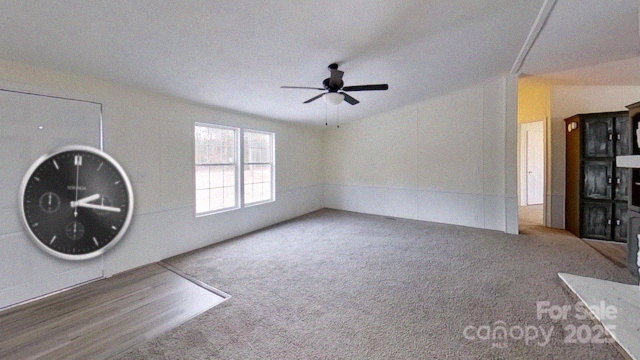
2:16
